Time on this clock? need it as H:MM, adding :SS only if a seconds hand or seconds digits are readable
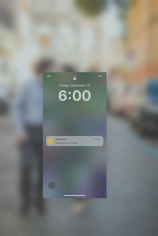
6:00
